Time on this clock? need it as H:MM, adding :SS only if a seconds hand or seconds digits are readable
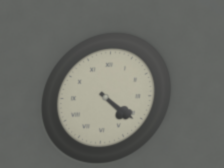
4:21
